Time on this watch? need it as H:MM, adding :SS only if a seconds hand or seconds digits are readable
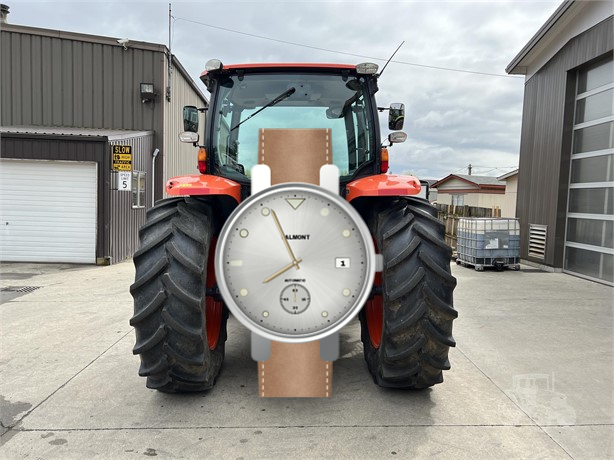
7:56
